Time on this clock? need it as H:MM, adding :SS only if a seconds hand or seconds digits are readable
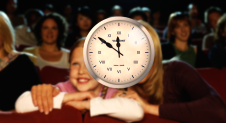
11:51
